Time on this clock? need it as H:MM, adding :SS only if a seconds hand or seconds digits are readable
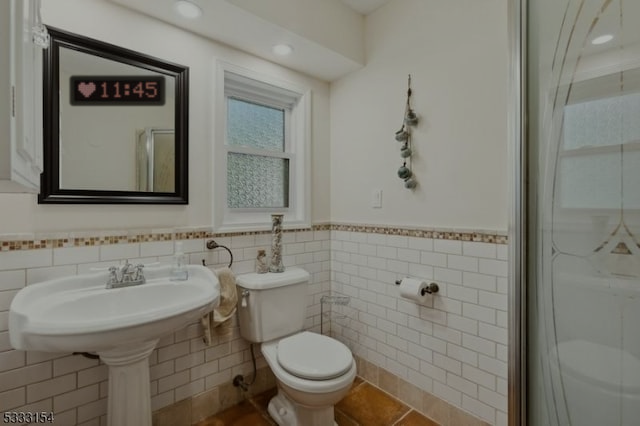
11:45
